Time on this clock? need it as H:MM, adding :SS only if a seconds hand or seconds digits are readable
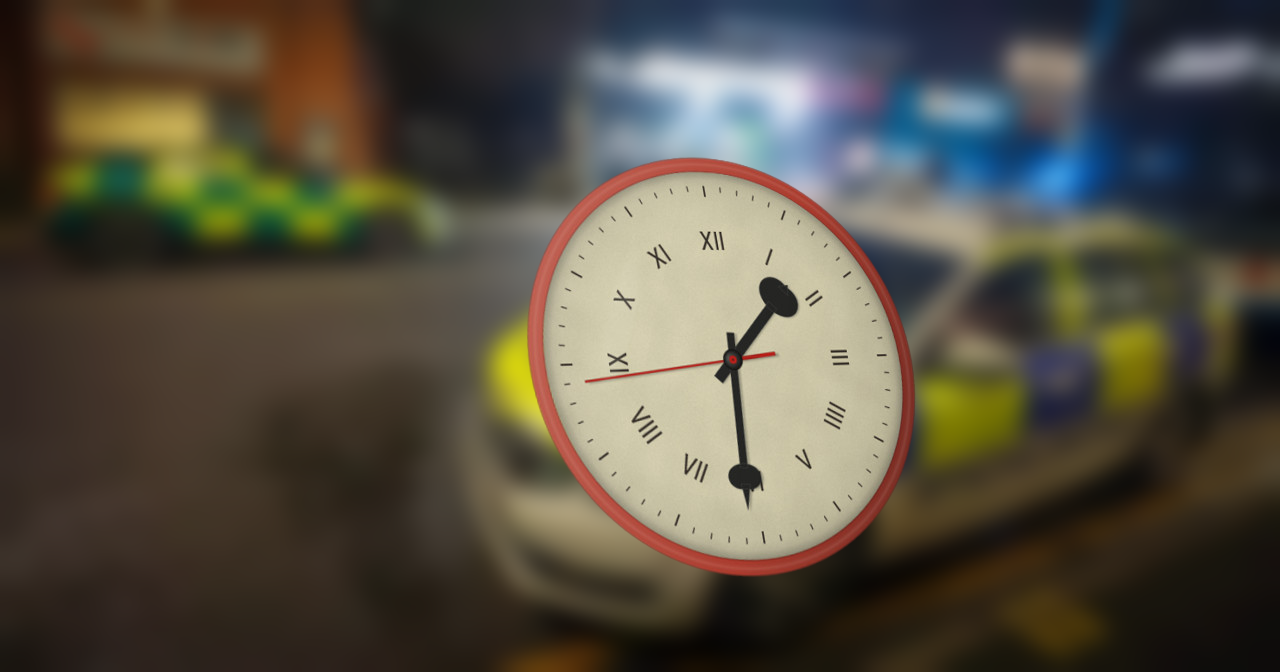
1:30:44
